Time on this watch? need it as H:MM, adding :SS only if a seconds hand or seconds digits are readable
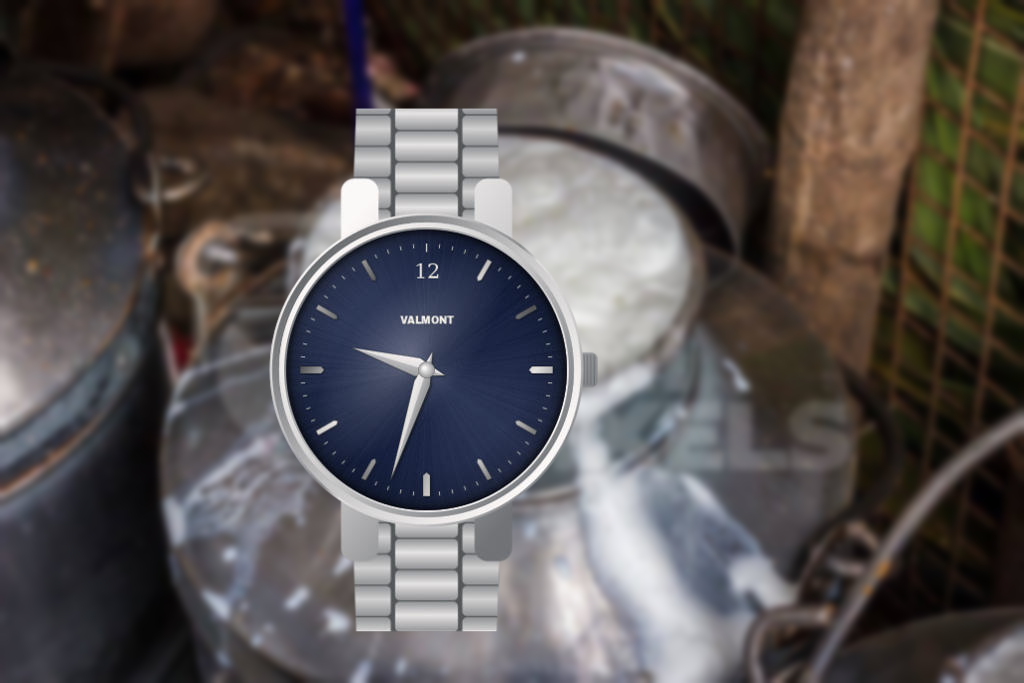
9:33
